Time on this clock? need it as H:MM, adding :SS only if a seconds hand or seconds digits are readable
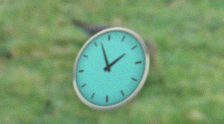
1:57
